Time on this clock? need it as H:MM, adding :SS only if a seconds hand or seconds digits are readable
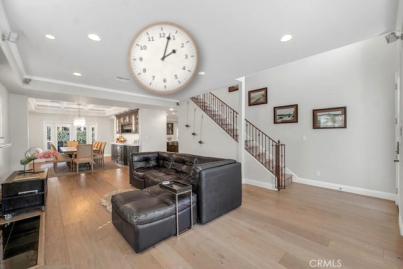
2:03
